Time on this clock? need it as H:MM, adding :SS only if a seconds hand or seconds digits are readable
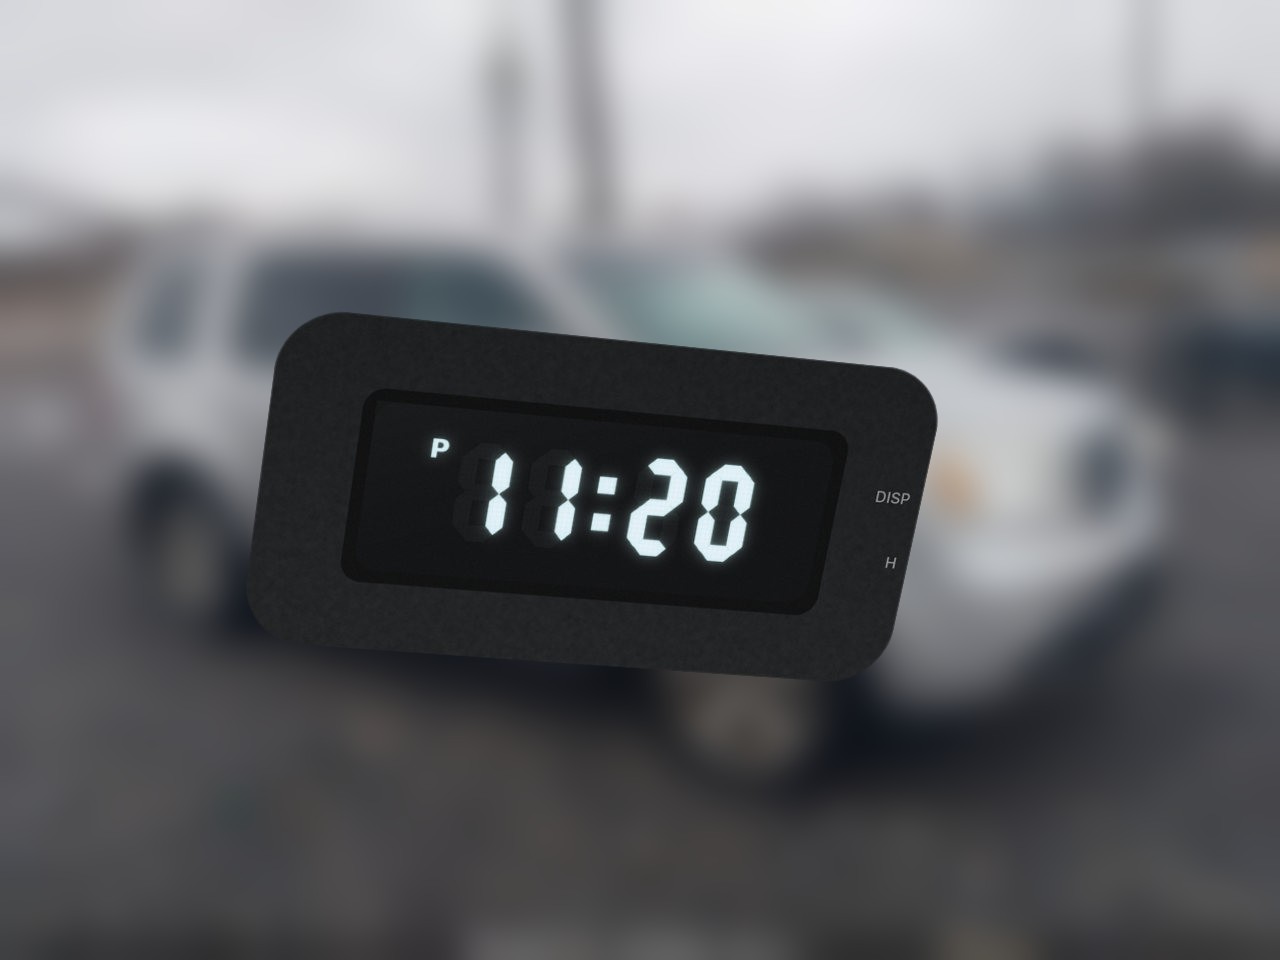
11:20
